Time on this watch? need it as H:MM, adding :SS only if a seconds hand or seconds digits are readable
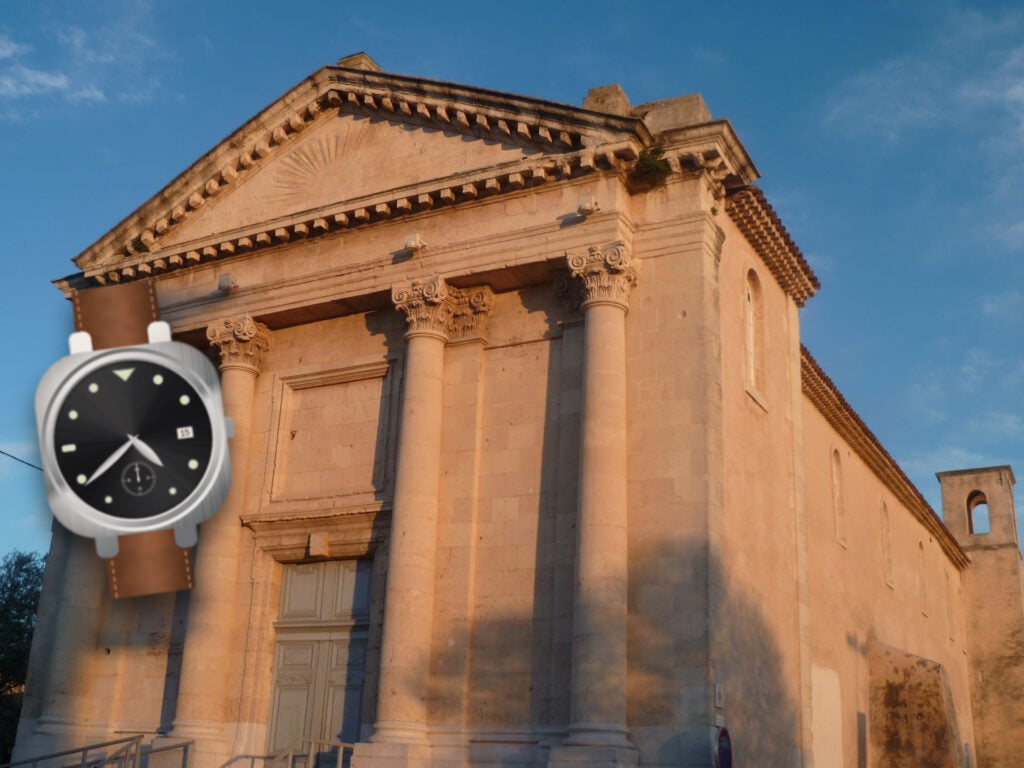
4:39
